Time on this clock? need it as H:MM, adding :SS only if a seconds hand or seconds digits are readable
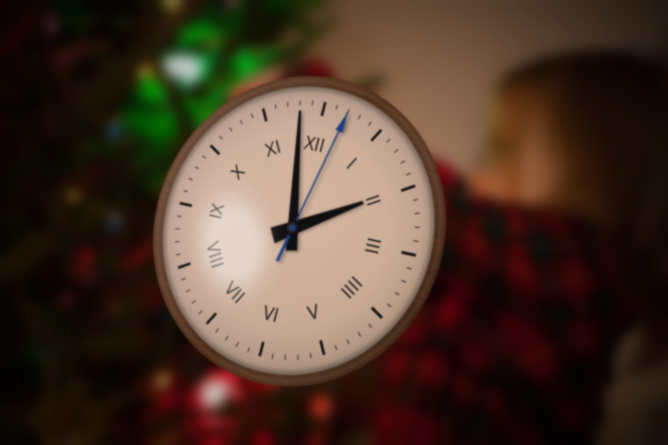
1:58:02
